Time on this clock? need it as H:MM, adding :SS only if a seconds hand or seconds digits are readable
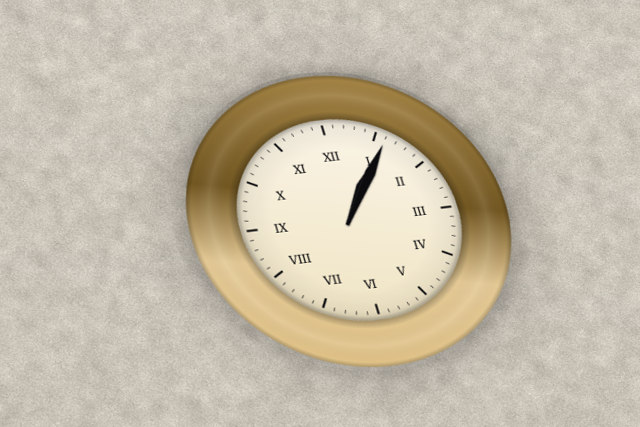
1:06
